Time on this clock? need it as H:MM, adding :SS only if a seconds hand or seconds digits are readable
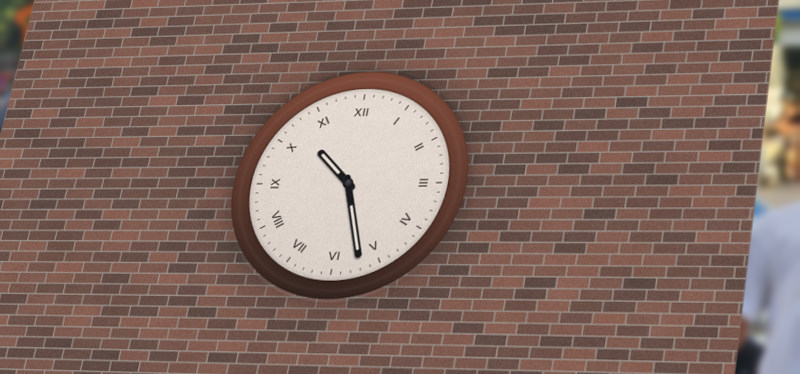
10:27
